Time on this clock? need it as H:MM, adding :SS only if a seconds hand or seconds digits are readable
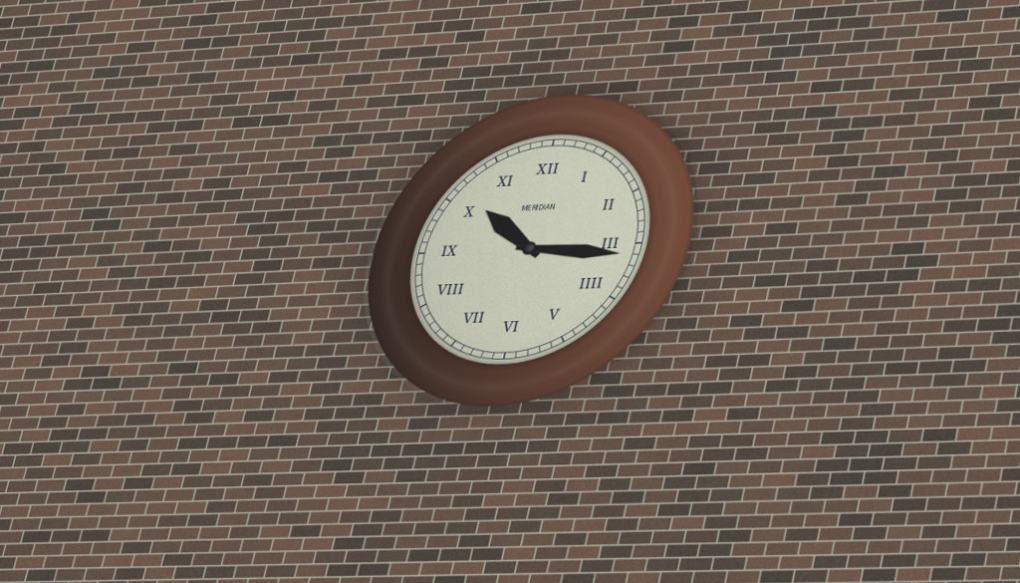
10:16
